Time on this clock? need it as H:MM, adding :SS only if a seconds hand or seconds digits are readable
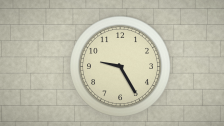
9:25
